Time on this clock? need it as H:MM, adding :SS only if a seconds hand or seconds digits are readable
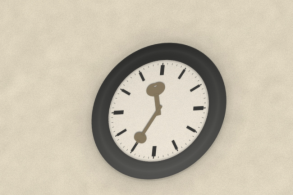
11:35
